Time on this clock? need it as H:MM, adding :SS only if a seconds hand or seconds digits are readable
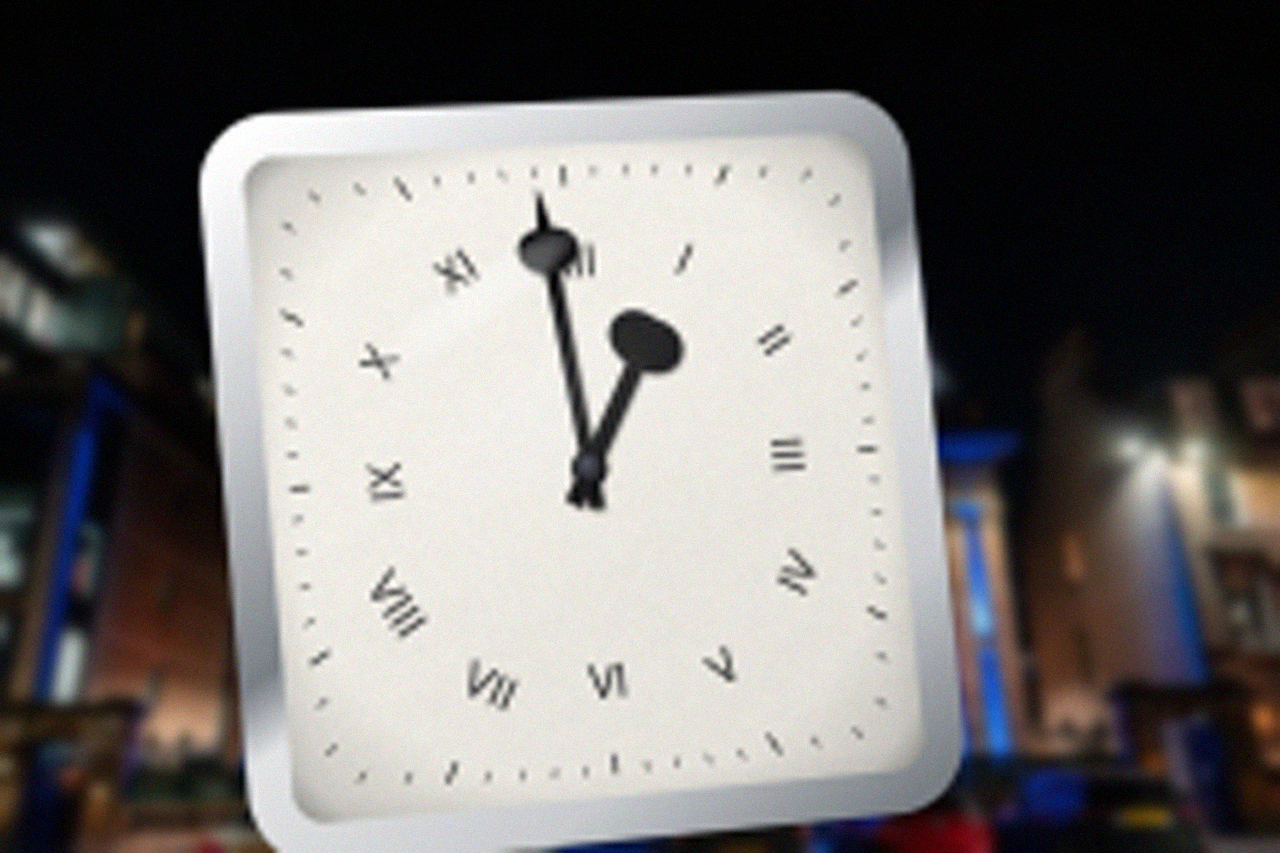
12:59
